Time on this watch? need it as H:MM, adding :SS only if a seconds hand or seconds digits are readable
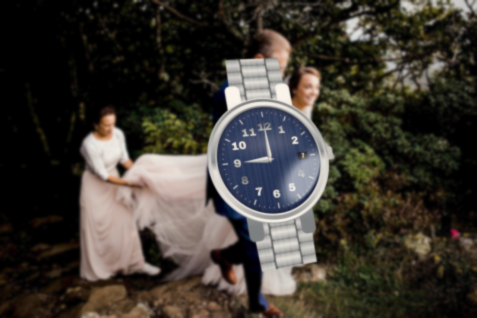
9:00
